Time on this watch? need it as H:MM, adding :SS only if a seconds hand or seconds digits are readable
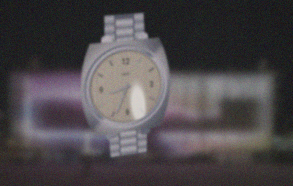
8:34
